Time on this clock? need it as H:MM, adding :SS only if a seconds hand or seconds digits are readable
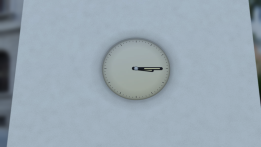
3:15
